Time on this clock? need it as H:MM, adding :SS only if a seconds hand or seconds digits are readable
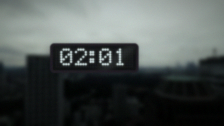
2:01
